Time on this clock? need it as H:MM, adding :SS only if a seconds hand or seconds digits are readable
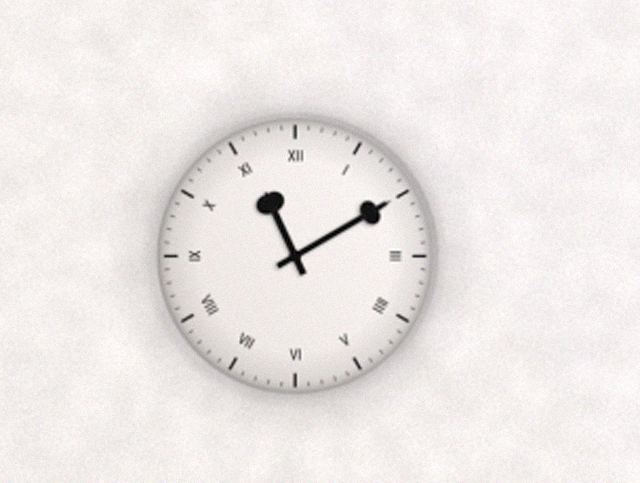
11:10
